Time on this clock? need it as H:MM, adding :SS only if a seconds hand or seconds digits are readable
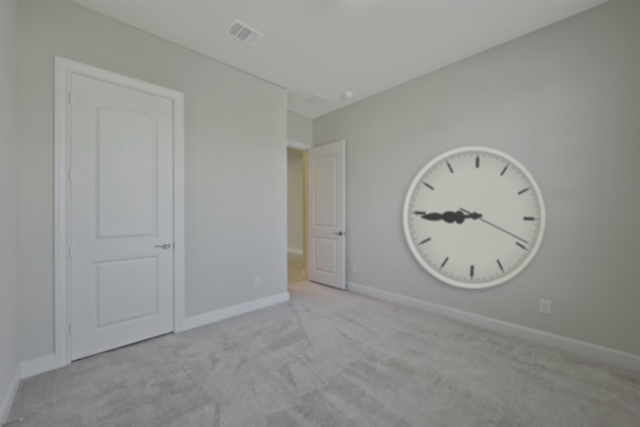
8:44:19
